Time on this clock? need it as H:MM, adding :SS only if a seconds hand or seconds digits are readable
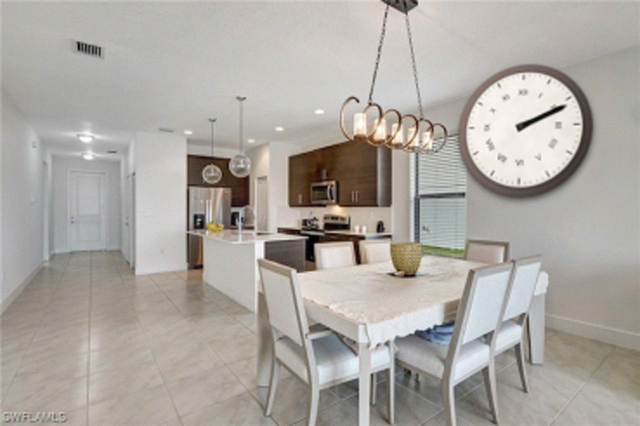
2:11
